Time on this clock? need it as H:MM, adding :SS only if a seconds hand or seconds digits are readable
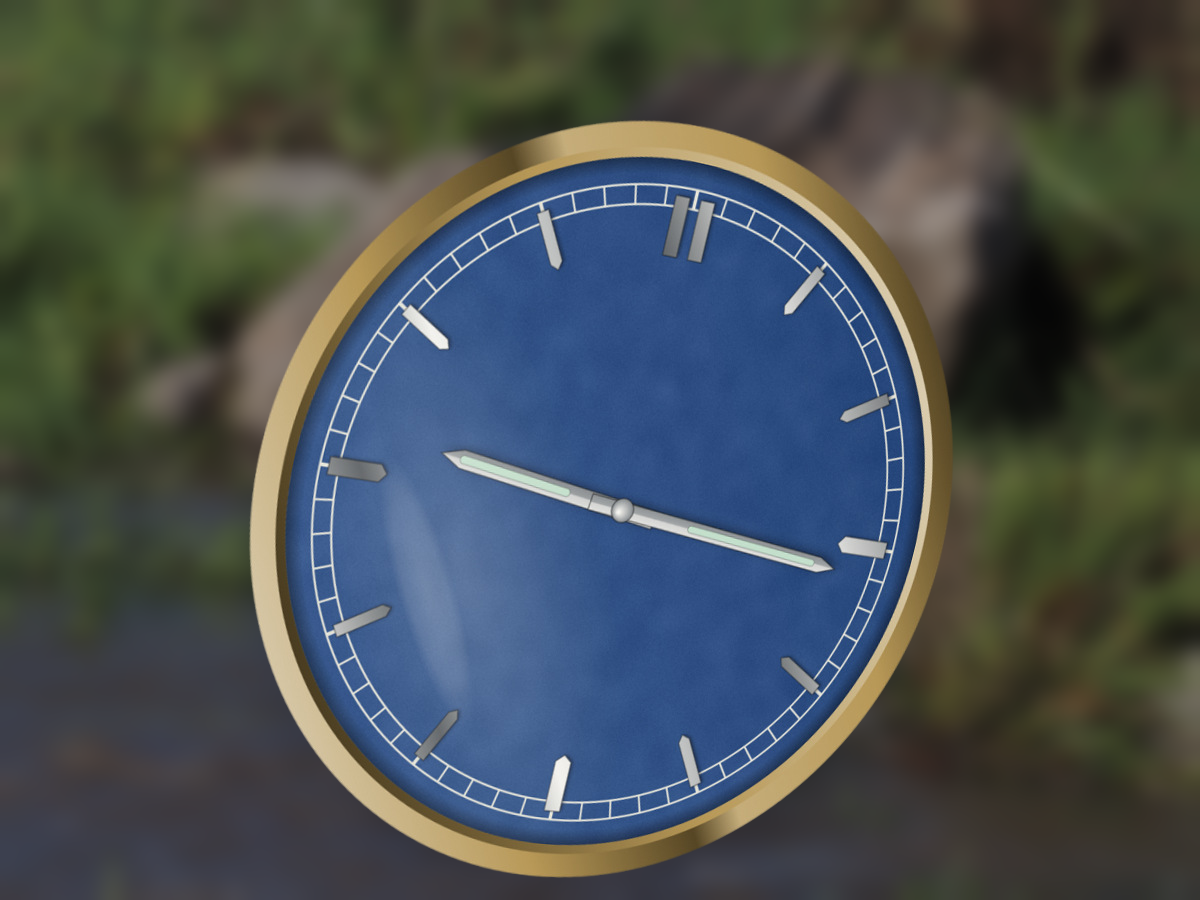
9:16
